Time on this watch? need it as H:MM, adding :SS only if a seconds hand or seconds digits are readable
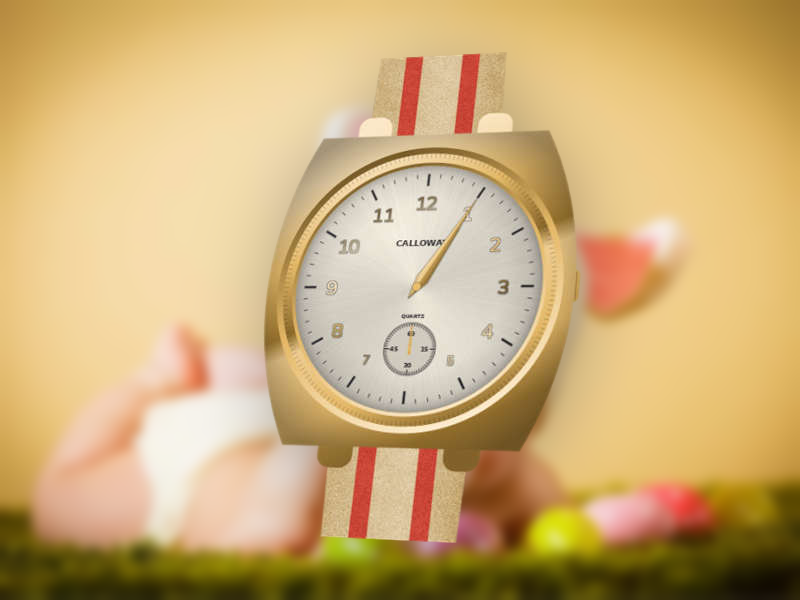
1:05
